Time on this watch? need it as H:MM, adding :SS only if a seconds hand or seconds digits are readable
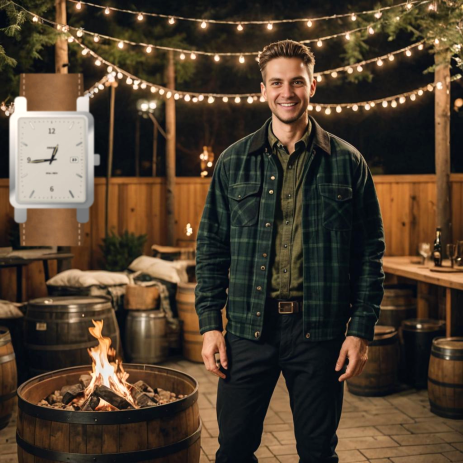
12:44
